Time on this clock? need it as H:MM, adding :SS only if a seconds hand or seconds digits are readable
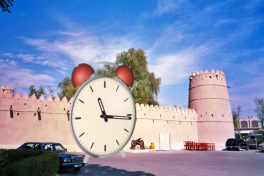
11:16
